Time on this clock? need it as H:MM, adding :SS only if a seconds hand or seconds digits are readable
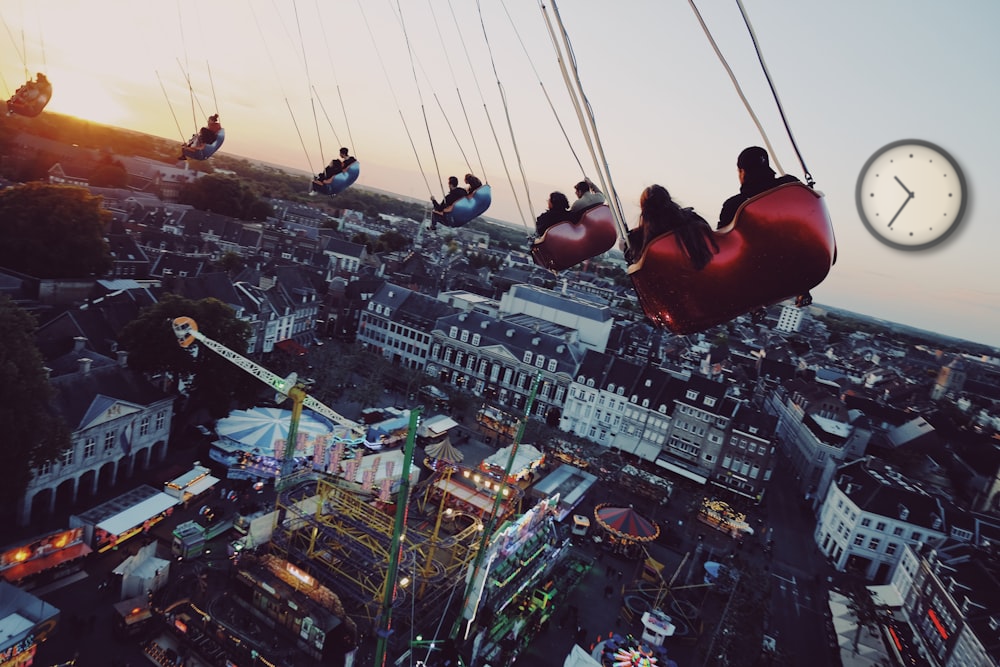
10:36
